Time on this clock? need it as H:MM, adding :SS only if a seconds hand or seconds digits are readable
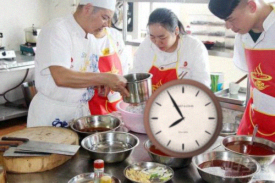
7:55
